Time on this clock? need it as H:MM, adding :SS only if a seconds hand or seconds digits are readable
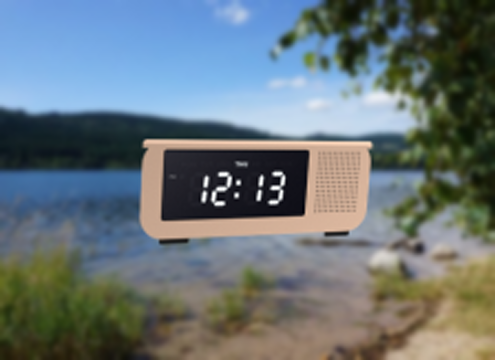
12:13
